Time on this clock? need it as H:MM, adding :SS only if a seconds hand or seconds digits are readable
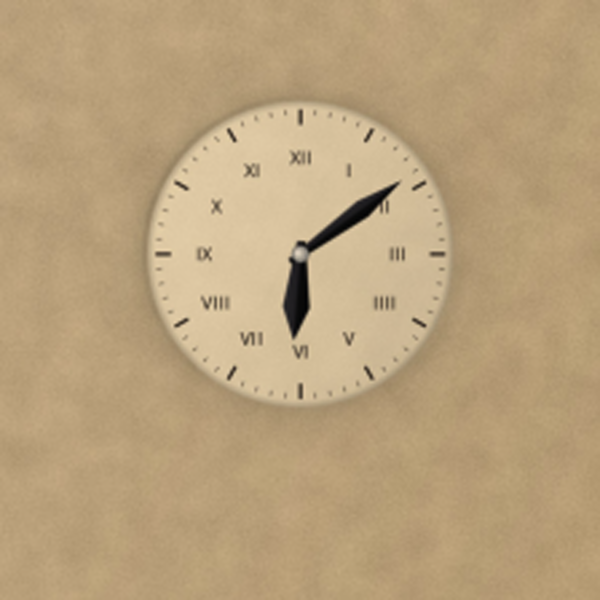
6:09
